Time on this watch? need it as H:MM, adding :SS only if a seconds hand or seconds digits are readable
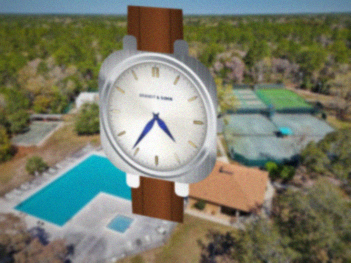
4:36
